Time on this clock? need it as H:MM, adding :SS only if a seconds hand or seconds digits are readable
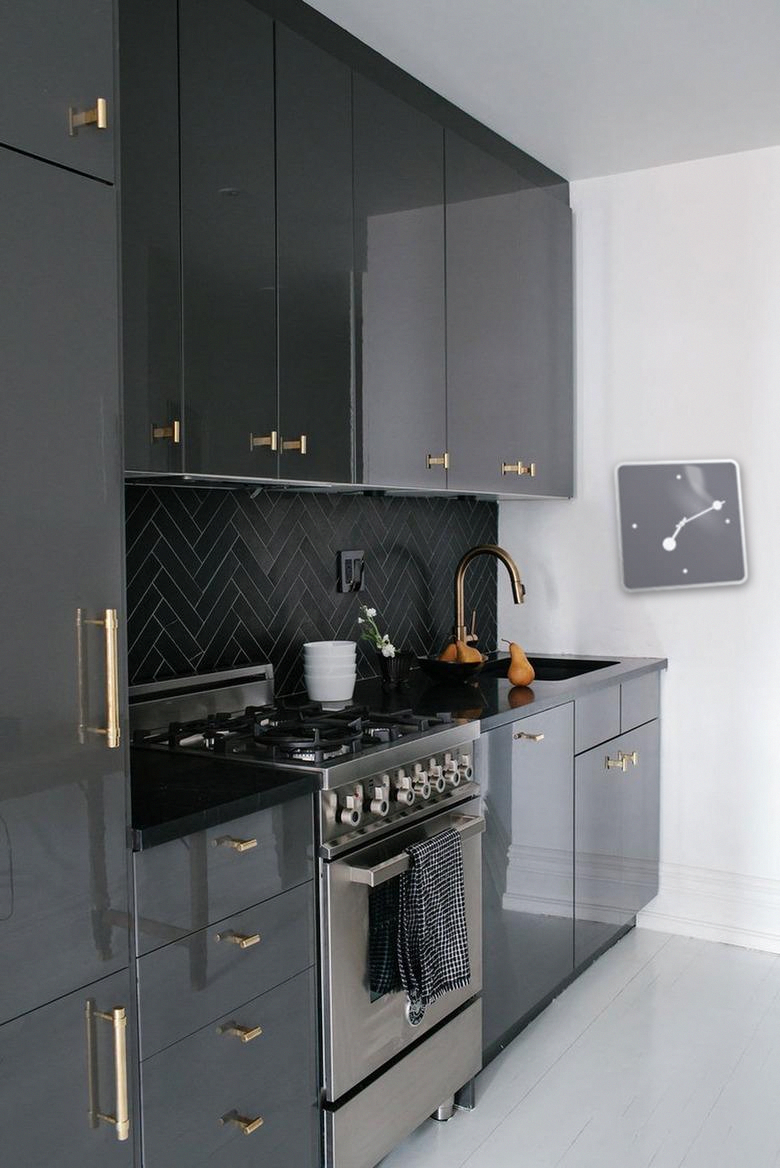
7:11
